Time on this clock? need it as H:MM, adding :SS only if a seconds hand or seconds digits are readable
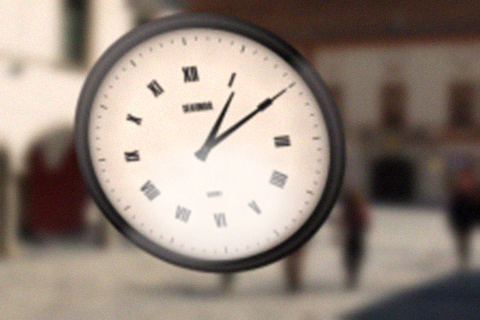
1:10
